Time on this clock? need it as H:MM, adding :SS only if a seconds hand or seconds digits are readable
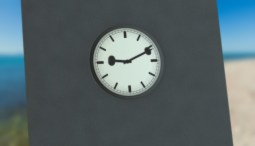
9:11
